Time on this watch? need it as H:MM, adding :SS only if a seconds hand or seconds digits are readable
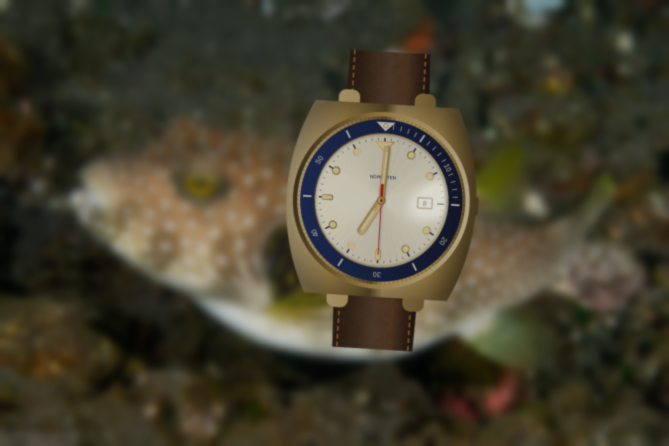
7:00:30
